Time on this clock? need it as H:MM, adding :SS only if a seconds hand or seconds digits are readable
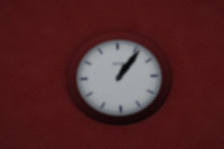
1:06
